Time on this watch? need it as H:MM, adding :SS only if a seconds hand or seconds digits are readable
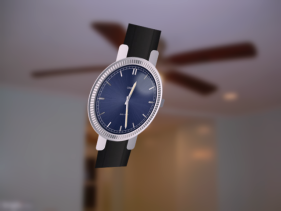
12:28
